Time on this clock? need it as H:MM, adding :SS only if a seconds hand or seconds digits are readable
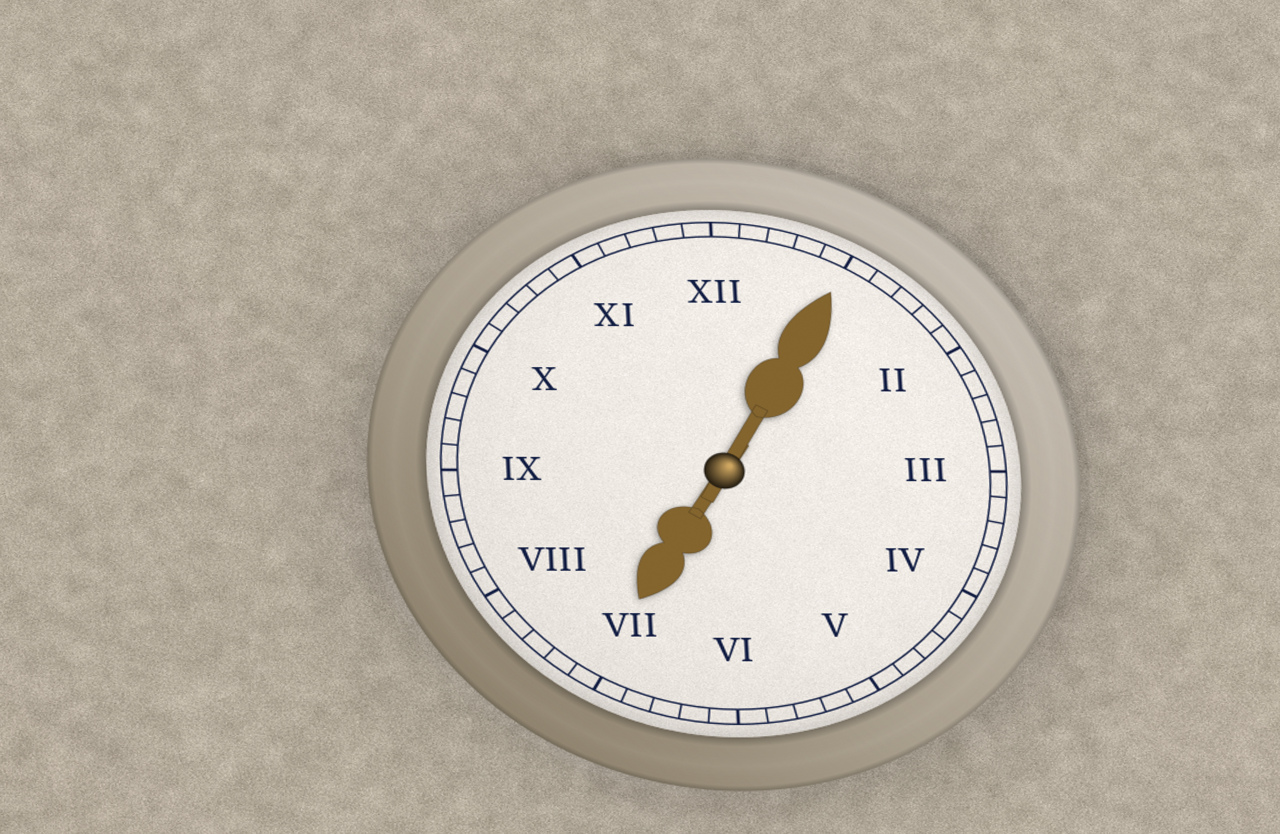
7:05
